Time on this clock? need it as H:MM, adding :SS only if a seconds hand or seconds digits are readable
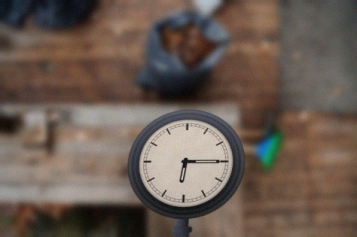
6:15
